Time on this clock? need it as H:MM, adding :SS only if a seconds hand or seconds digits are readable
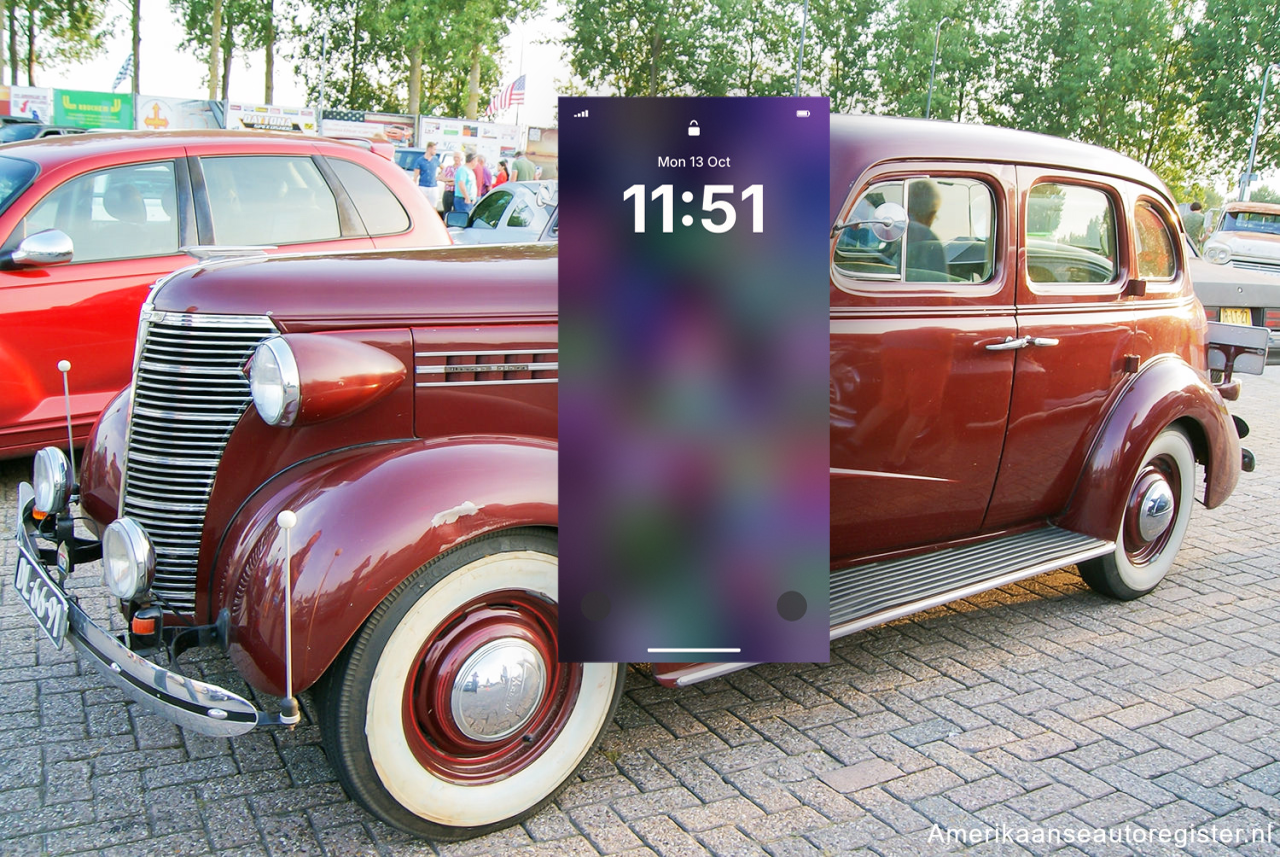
11:51
